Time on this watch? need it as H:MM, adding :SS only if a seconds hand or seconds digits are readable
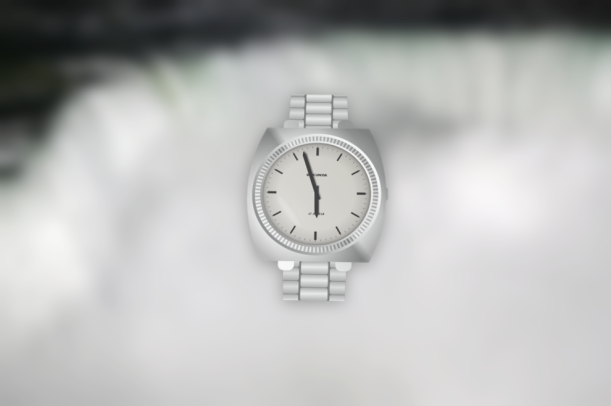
5:57
